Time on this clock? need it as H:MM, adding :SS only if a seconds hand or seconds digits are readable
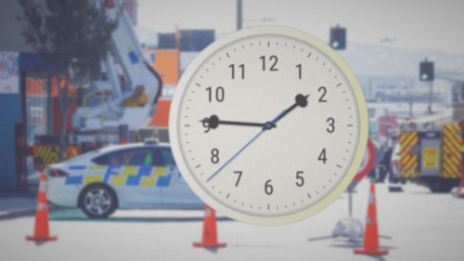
1:45:38
